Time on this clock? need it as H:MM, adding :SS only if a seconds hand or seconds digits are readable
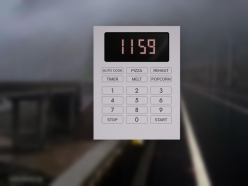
11:59
